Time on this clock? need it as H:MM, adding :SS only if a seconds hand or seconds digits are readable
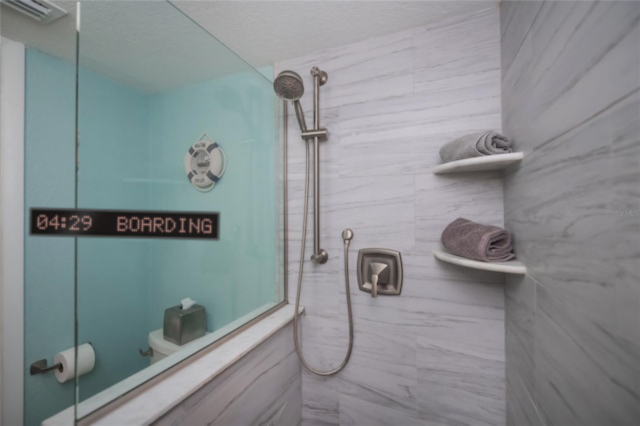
4:29
